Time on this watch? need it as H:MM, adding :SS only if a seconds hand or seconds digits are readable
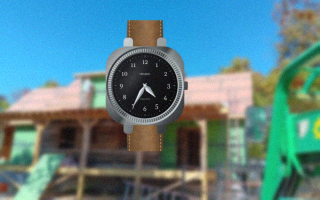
4:35
